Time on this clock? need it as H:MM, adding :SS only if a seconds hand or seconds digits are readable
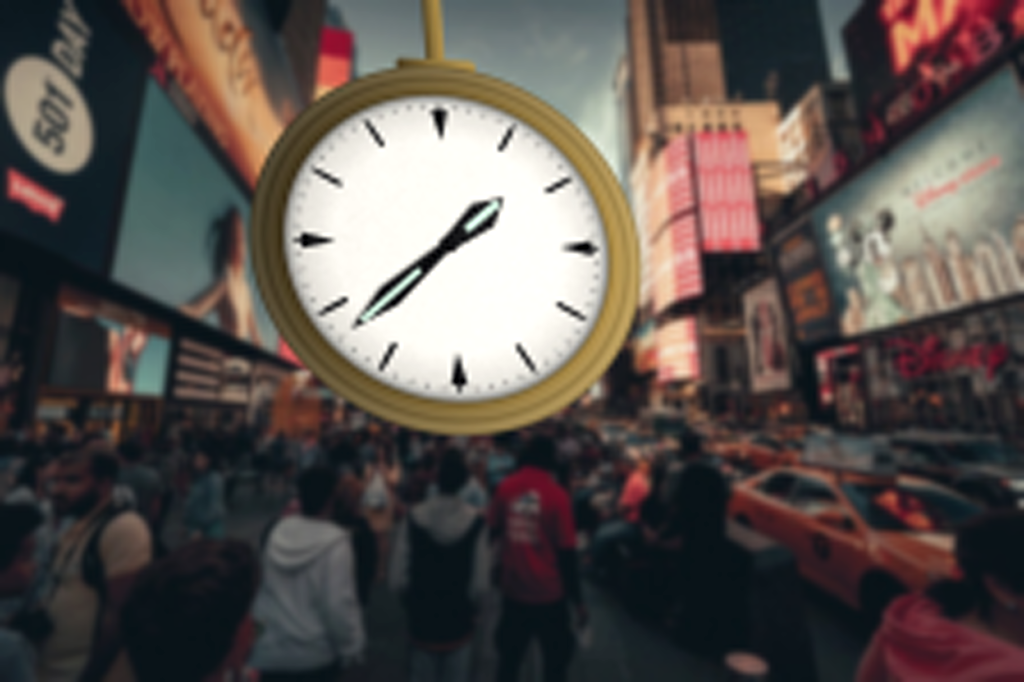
1:38
